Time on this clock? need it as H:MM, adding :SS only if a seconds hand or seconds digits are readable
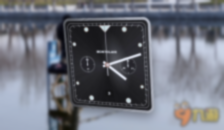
4:12
